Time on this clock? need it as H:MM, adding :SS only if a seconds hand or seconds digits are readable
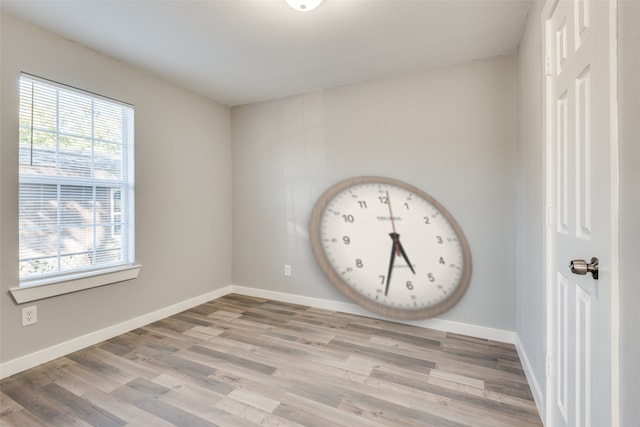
5:34:01
